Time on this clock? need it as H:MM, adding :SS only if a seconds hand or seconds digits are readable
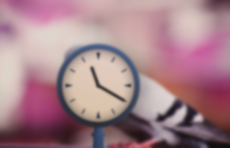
11:20
